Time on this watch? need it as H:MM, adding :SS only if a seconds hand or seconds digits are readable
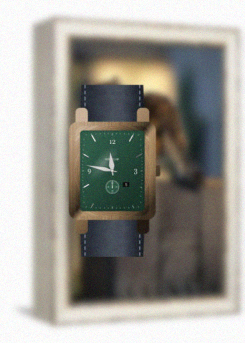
11:47
